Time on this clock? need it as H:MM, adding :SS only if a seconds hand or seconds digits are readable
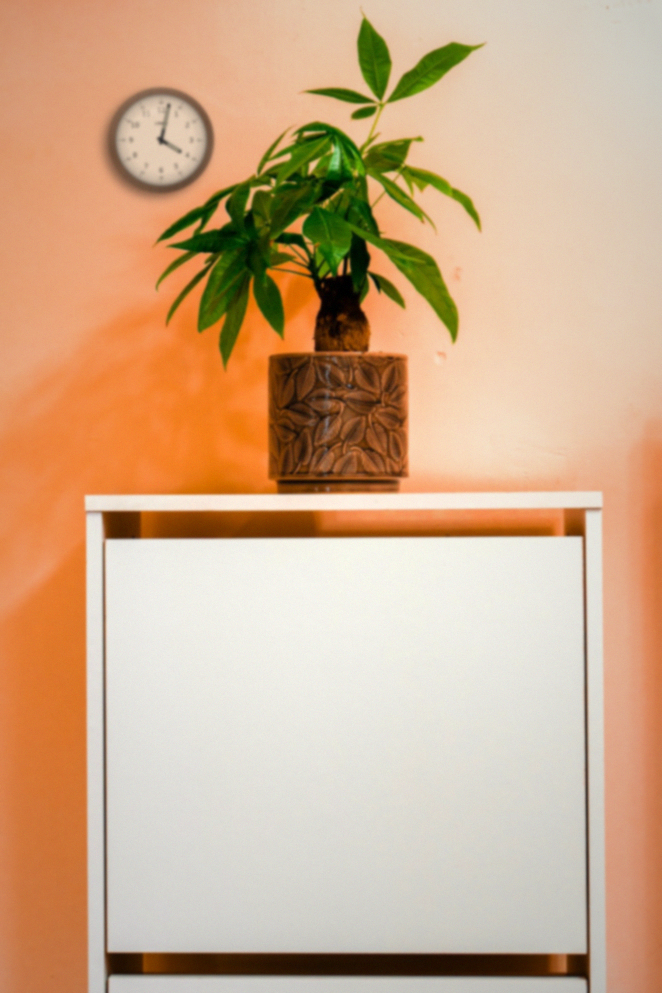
4:02
